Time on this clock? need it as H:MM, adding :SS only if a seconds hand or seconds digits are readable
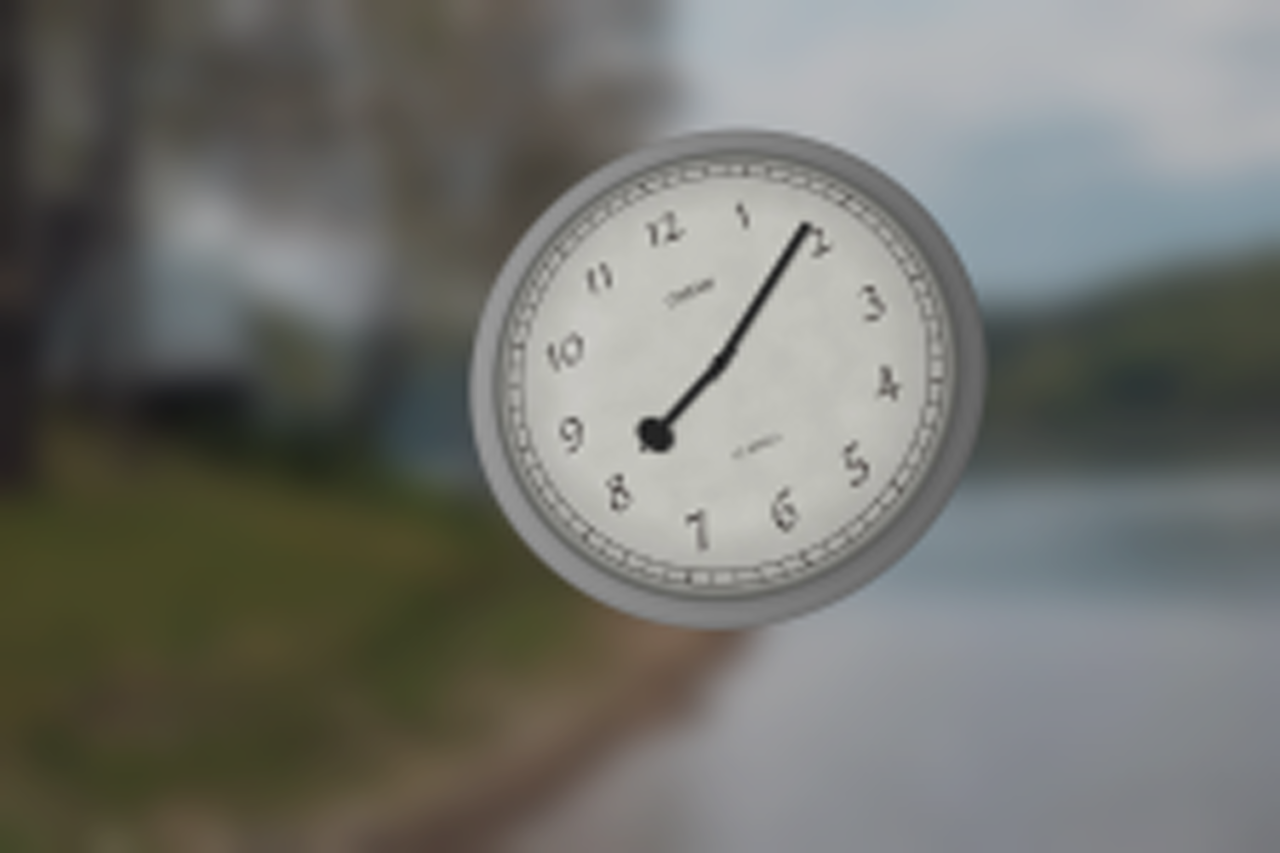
8:09
